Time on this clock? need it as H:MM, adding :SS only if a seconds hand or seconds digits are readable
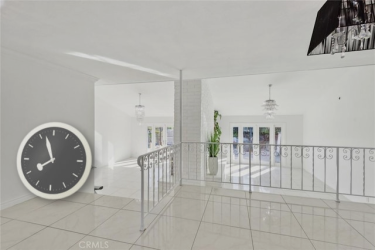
7:57
